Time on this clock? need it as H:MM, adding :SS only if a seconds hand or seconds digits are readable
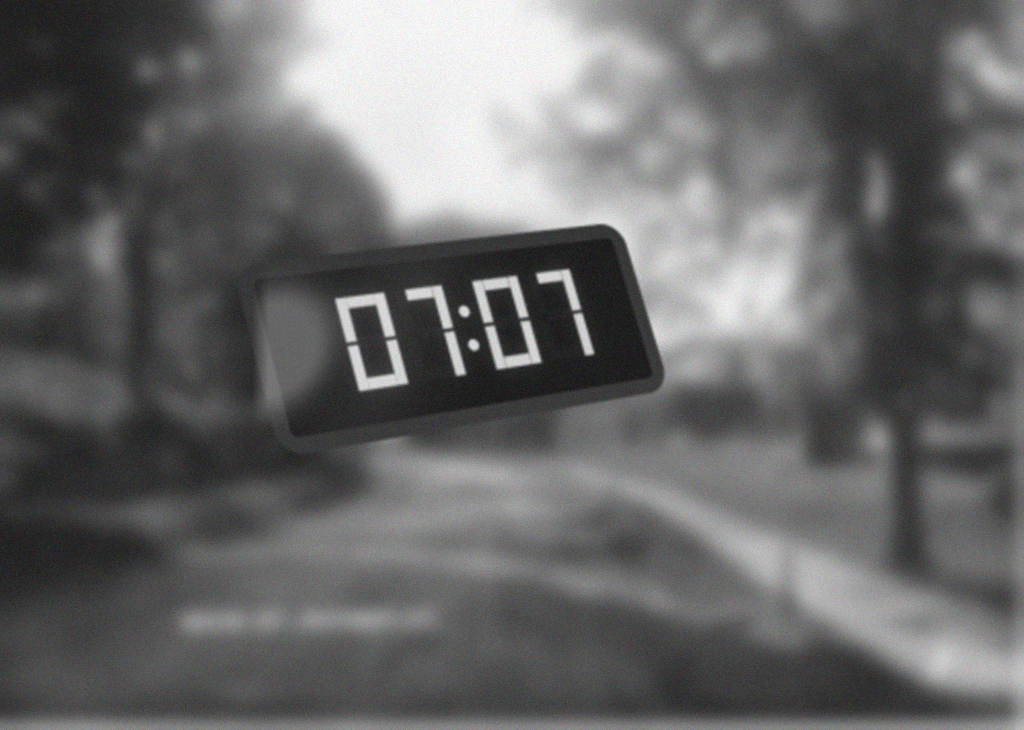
7:07
